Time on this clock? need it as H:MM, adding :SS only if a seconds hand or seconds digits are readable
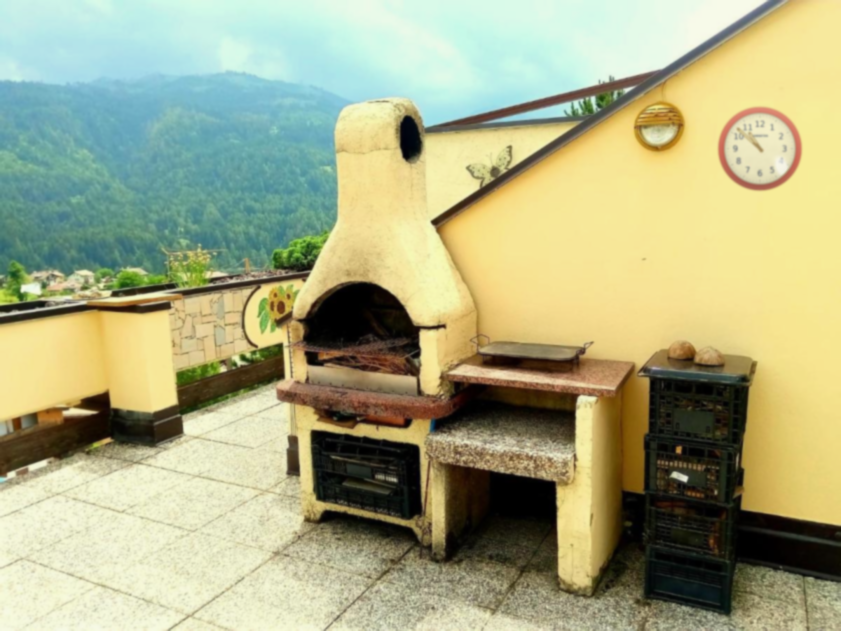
10:52
